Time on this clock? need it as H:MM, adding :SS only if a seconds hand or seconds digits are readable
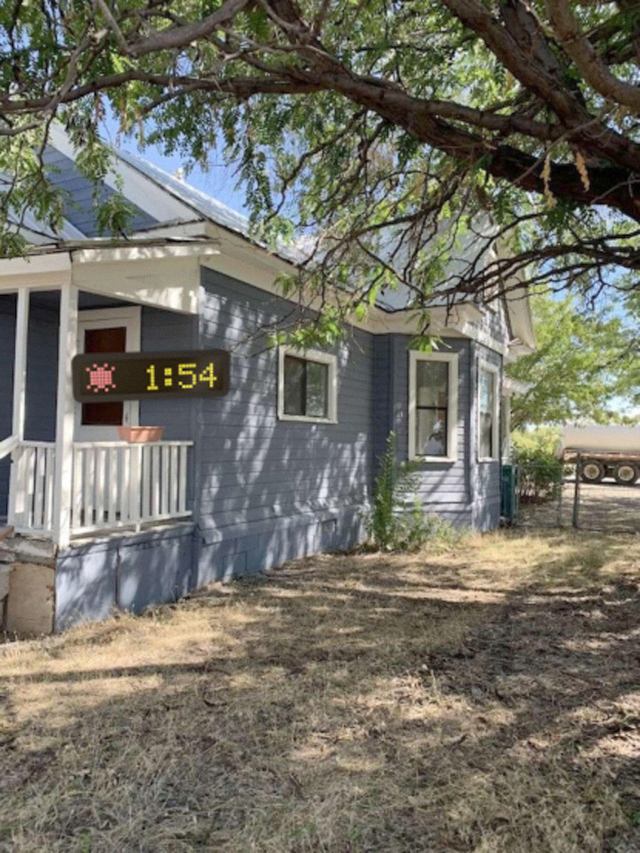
1:54
